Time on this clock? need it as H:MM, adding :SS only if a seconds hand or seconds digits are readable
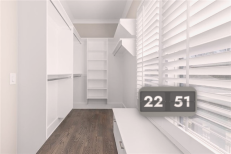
22:51
